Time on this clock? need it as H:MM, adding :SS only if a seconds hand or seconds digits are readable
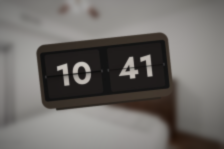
10:41
